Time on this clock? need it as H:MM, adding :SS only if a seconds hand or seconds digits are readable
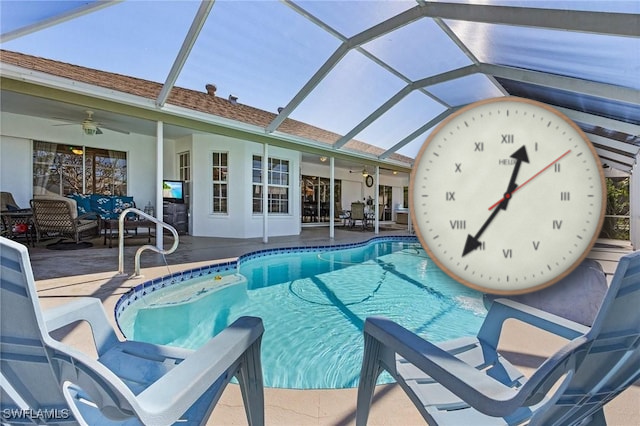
12:36:09
